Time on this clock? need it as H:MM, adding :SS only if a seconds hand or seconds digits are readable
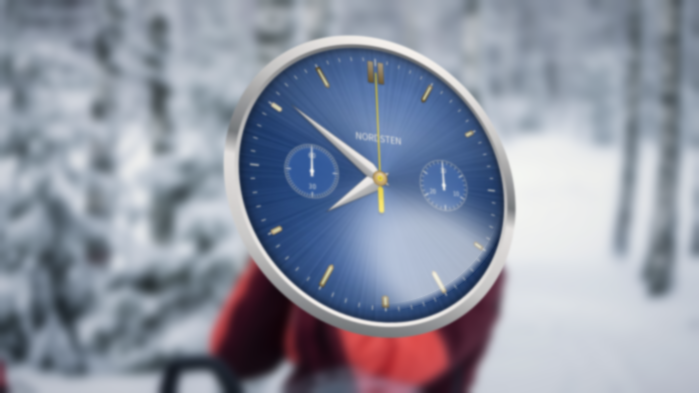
7:51
